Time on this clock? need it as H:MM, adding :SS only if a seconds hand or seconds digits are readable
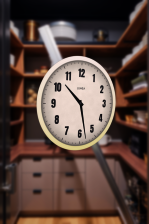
10:28
